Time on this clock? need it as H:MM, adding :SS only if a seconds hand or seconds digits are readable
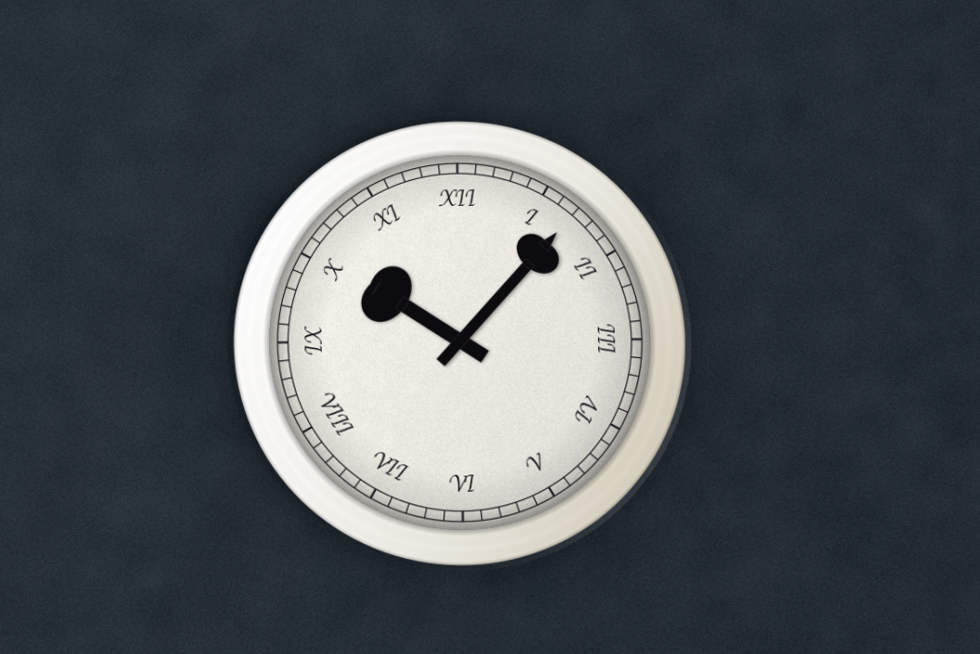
10:07
